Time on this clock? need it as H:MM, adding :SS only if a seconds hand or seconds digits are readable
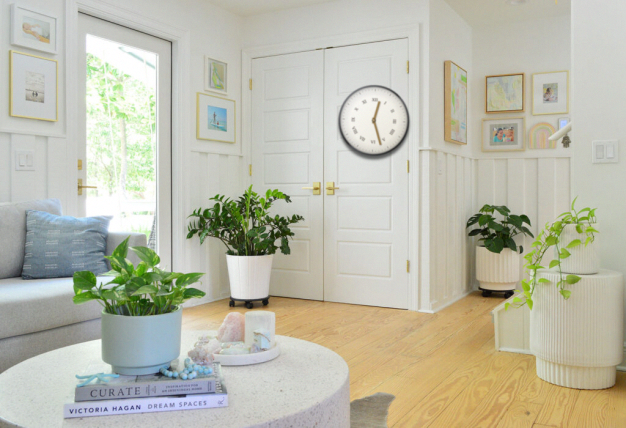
12:27
